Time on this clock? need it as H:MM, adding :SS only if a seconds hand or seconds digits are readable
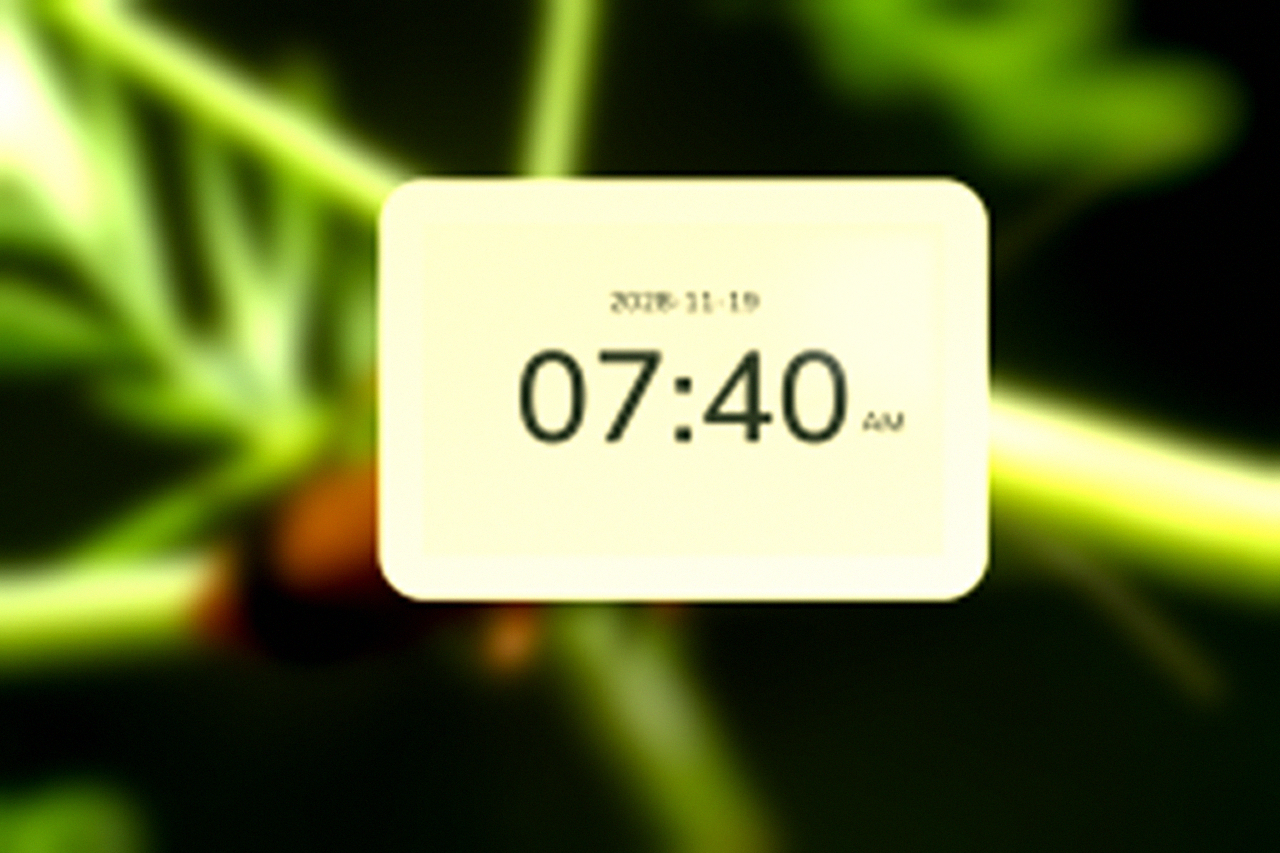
7:40
